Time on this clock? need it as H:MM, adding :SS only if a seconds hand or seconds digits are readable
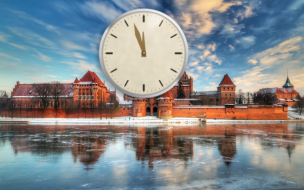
11:57
